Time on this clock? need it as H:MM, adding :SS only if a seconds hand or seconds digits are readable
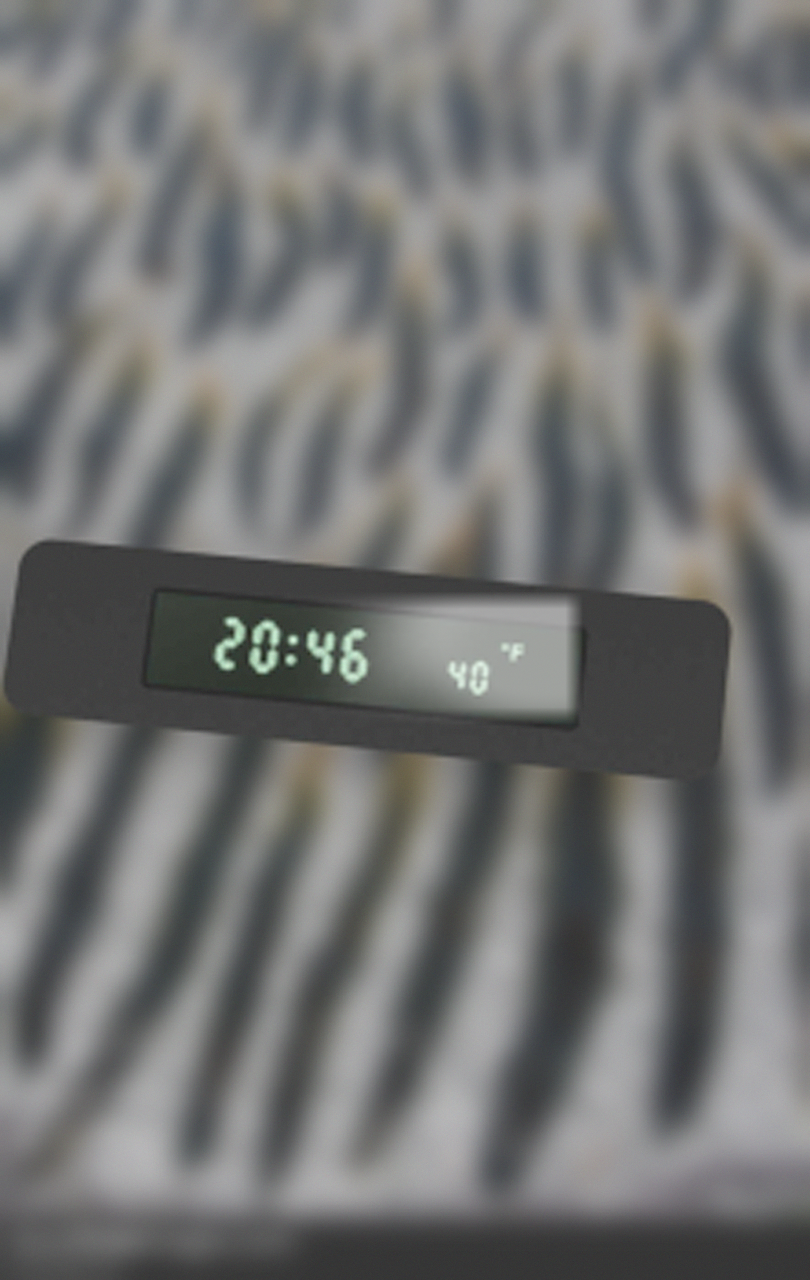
20:46
